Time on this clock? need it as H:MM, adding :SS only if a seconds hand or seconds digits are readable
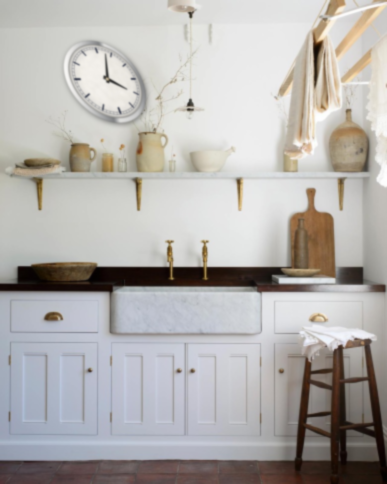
4:03
